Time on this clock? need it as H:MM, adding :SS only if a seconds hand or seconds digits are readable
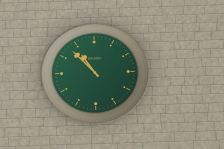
10:53
